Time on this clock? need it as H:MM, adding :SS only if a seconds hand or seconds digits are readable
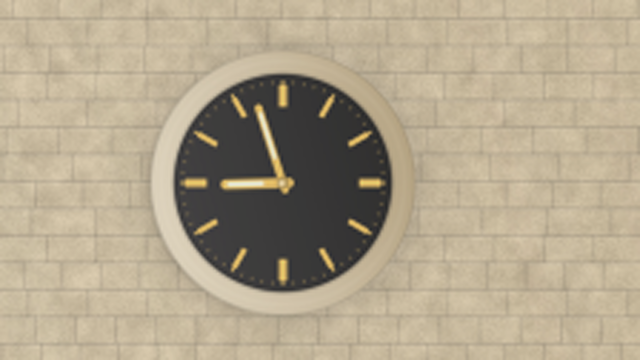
8:57
